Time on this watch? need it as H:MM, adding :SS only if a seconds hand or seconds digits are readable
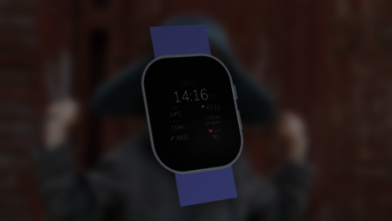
14:16
